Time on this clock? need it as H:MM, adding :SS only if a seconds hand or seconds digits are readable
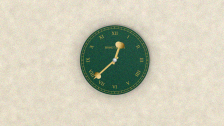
12:38
